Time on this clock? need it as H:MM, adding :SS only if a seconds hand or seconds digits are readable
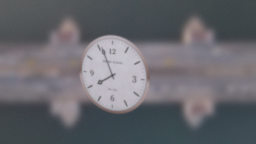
7:56
